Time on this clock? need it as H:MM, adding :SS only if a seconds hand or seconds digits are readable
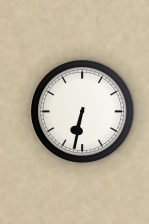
6:32
